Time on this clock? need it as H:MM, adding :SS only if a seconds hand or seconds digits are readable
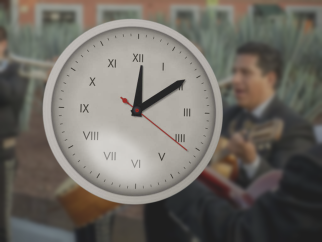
12:09:21
